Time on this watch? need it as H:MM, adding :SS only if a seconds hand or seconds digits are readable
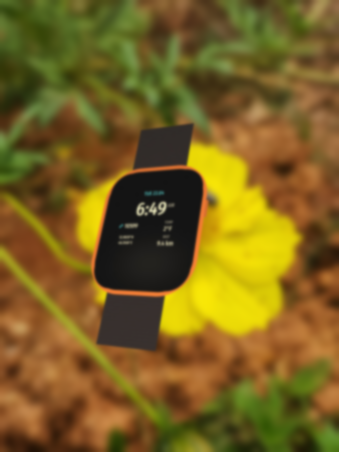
6:49
